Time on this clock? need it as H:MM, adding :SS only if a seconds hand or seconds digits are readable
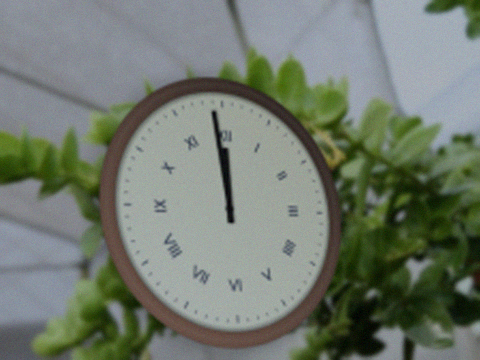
11:59
